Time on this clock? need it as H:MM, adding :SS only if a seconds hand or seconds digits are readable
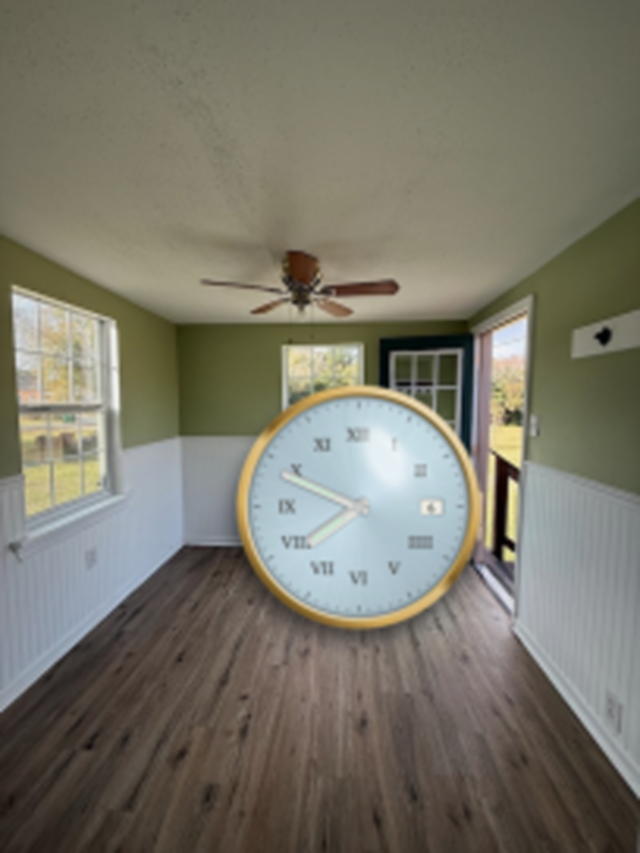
7:49
